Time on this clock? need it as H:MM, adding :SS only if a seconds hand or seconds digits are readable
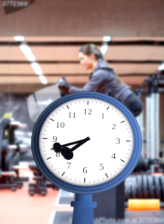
7:42
